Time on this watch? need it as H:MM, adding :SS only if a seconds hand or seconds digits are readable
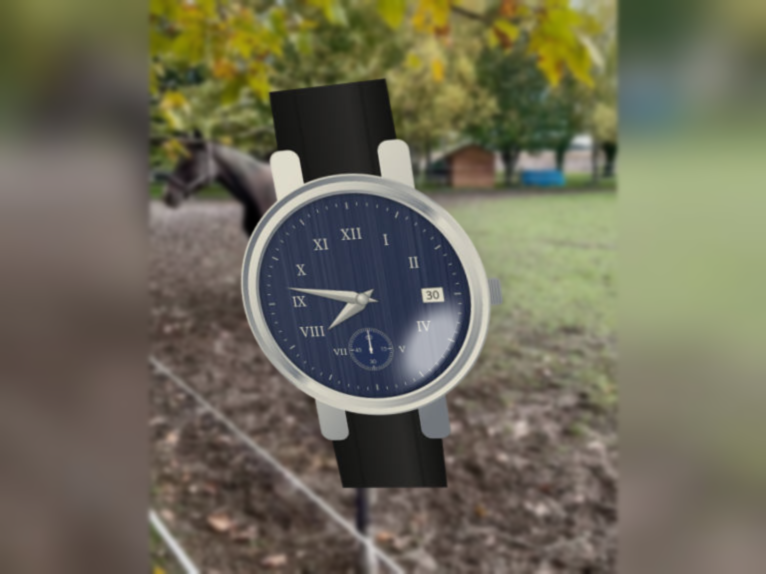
7:47
